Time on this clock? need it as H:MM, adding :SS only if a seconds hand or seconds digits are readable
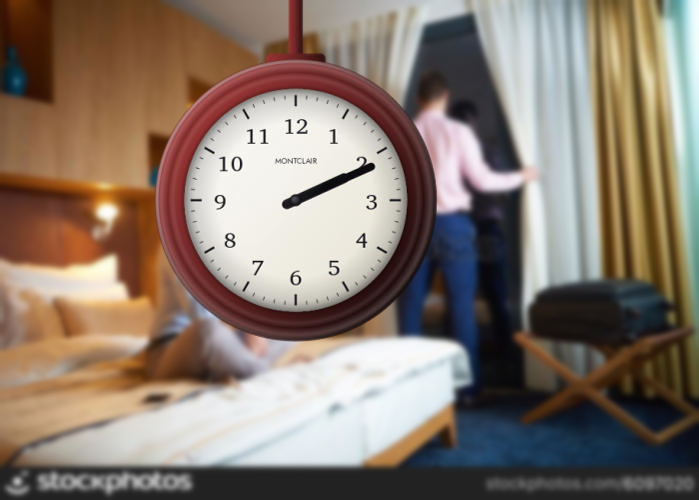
2:11
